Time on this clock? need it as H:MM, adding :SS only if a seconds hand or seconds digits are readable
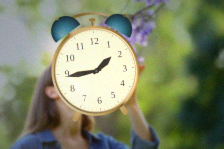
1:44
